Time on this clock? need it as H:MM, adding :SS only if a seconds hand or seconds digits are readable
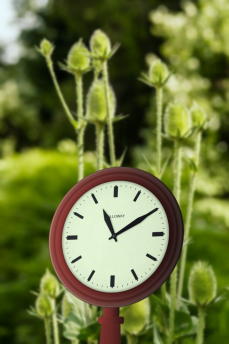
11:10
